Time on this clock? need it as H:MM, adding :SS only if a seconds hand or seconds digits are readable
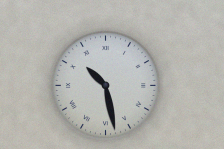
10:28
